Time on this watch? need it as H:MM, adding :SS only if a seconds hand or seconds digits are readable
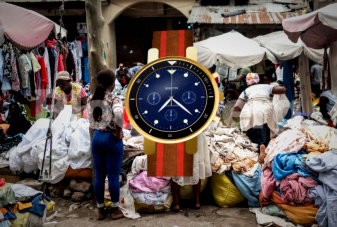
7:22
